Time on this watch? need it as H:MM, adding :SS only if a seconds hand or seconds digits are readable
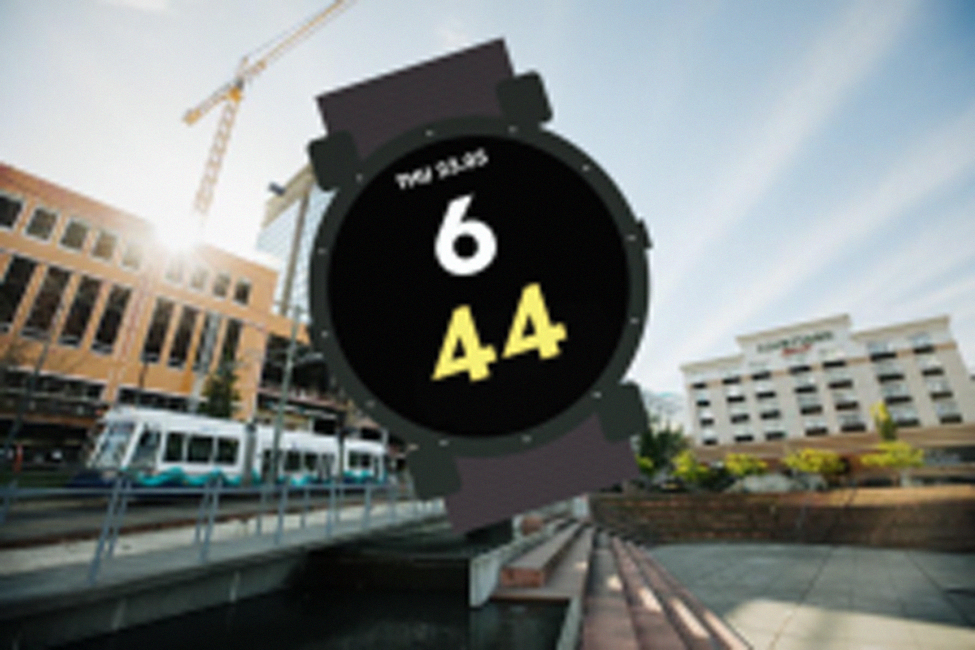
6:44
